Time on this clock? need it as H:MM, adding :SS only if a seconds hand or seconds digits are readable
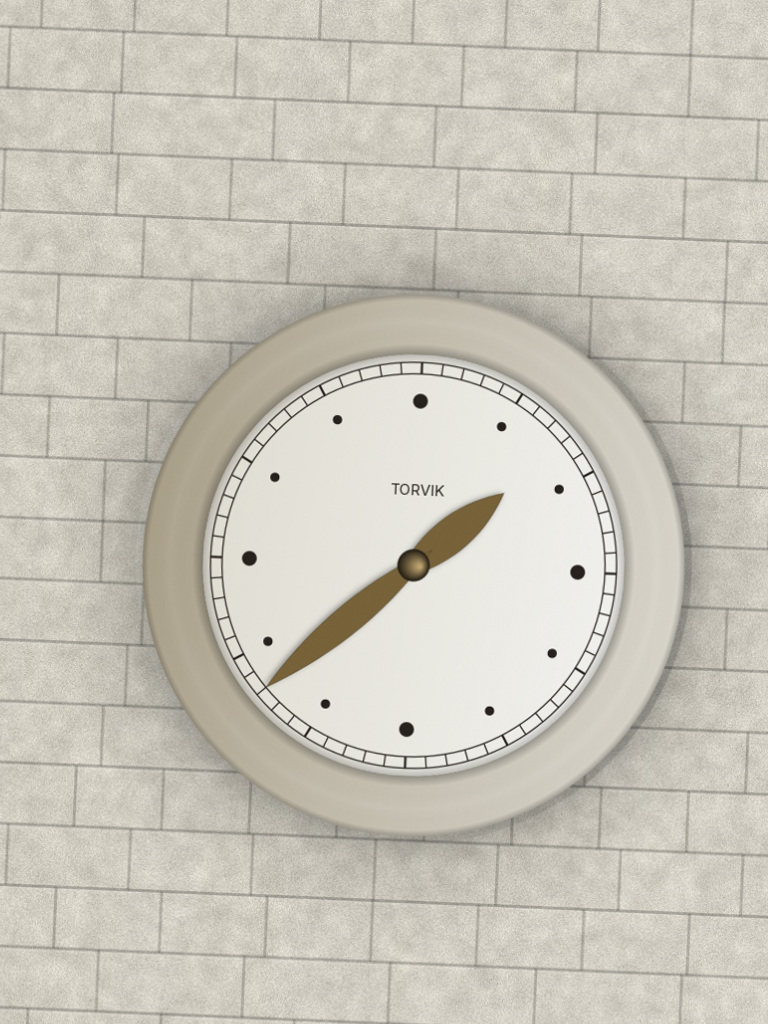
1:38
